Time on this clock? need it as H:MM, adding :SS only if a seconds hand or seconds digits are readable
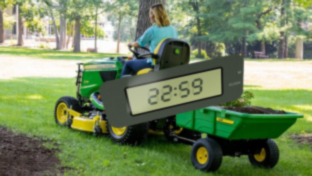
22:59
